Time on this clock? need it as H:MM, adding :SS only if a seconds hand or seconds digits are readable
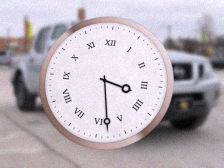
3:28
